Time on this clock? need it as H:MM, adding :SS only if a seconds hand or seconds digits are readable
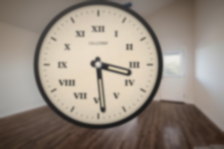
3:29
